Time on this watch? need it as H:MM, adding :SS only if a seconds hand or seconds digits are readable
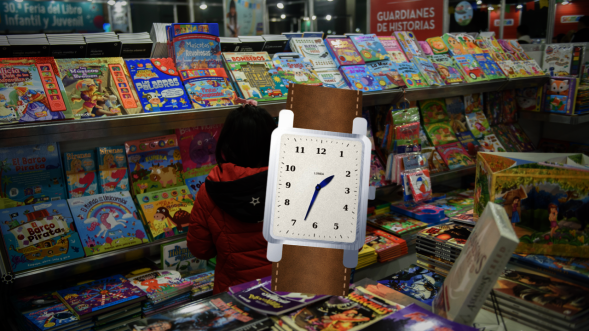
1:33
